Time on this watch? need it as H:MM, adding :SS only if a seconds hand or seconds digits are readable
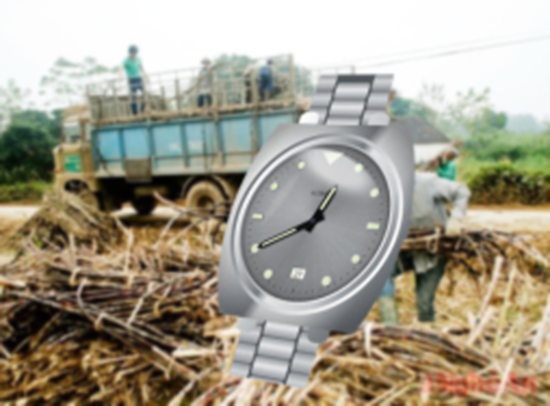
12:40
